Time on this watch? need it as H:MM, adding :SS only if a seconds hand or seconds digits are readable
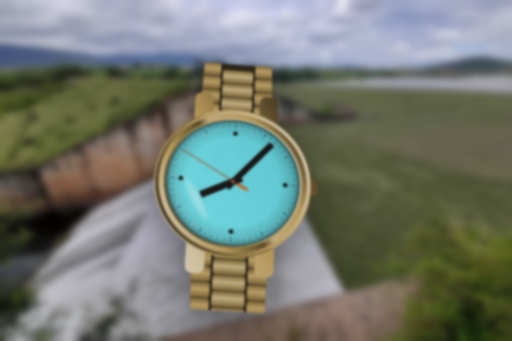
8:06:50
